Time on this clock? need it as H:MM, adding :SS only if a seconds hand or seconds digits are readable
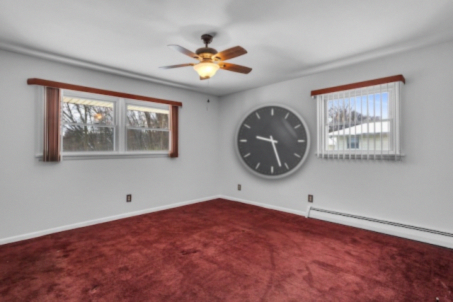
9:27
